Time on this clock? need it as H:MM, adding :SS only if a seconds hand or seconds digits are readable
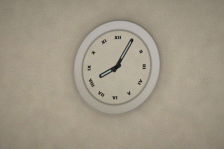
8:05
